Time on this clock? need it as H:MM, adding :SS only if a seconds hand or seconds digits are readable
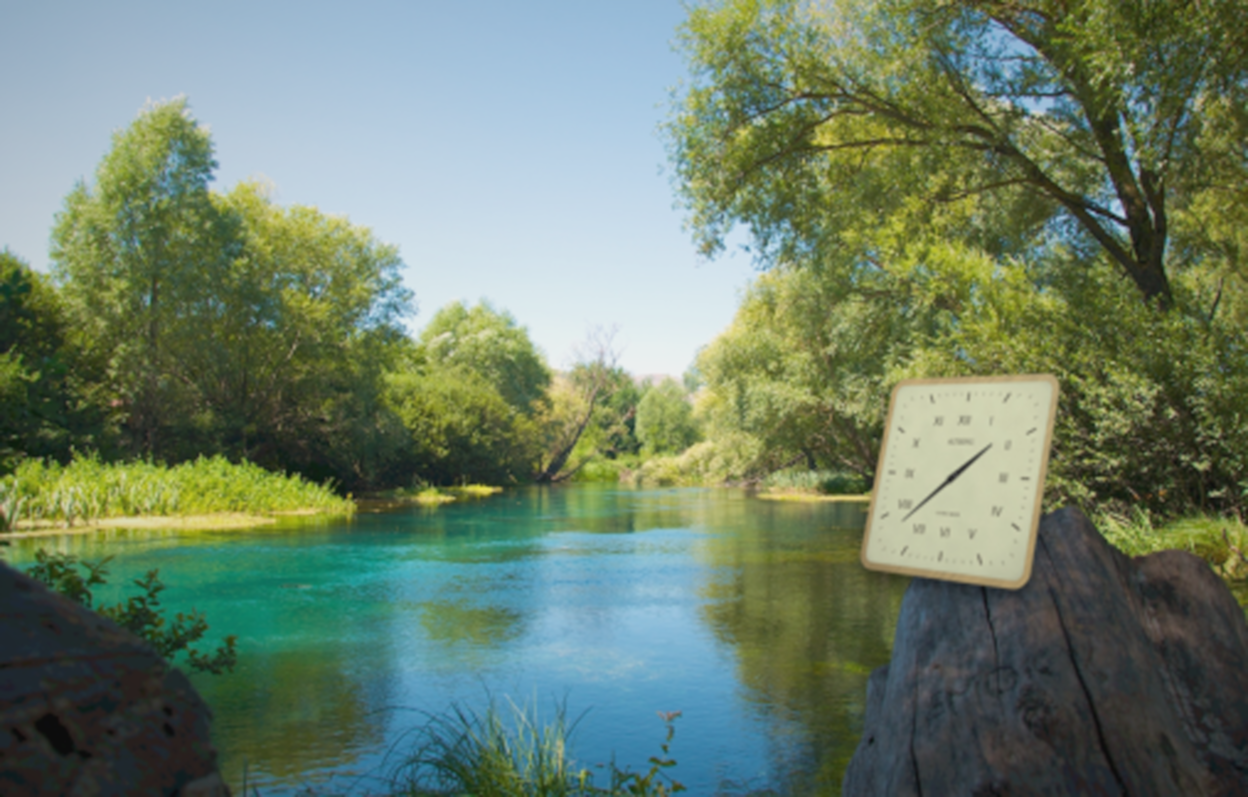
1:38
